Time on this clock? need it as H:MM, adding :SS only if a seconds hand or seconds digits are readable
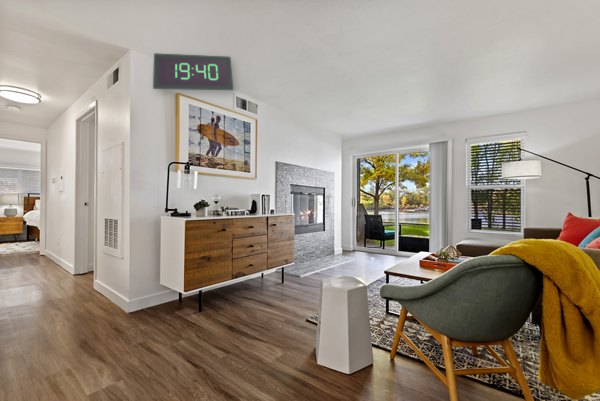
19:40
